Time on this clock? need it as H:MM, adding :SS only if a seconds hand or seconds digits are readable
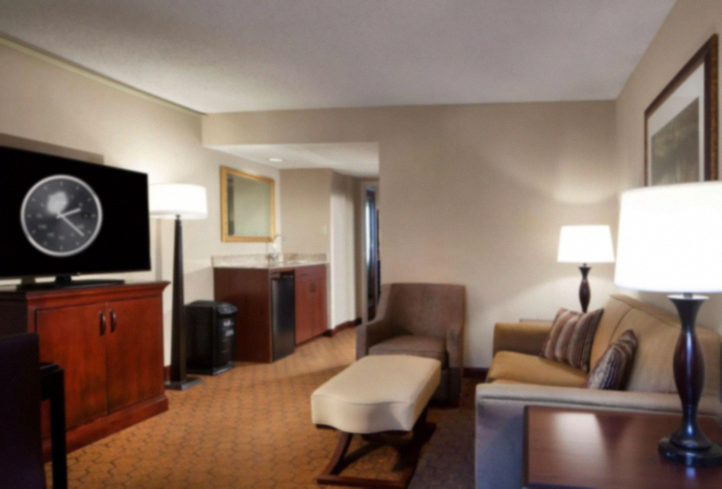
2:22
